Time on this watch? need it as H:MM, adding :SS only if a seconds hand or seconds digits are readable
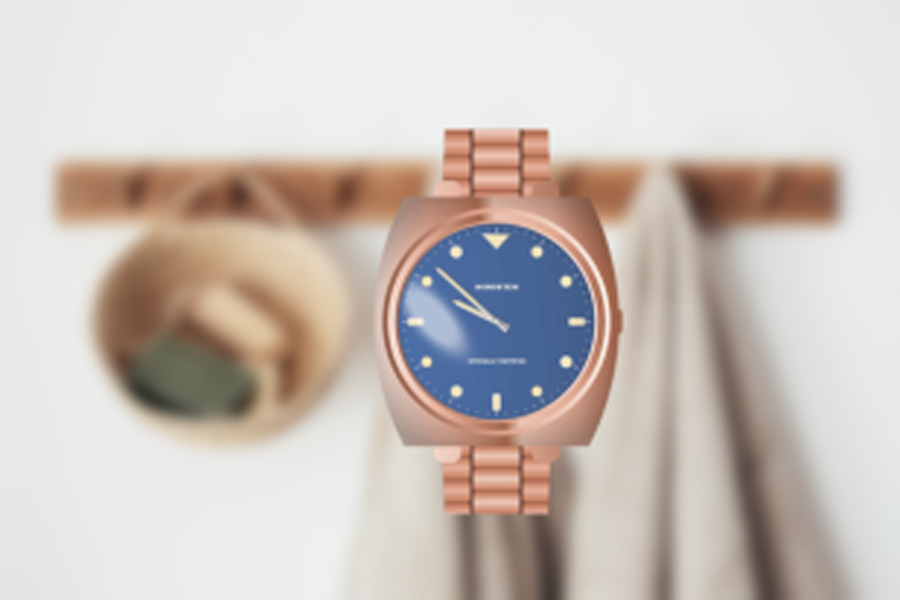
9:52
